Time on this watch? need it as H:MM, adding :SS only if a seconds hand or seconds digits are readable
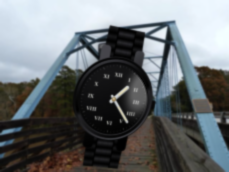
1:23
